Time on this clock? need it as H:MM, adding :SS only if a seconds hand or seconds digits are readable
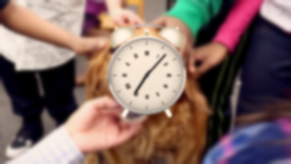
7:07
